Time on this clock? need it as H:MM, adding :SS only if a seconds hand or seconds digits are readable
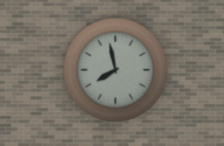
7:58
